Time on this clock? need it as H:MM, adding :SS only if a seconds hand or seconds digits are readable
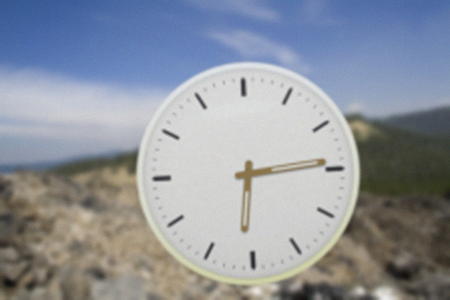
6:14
